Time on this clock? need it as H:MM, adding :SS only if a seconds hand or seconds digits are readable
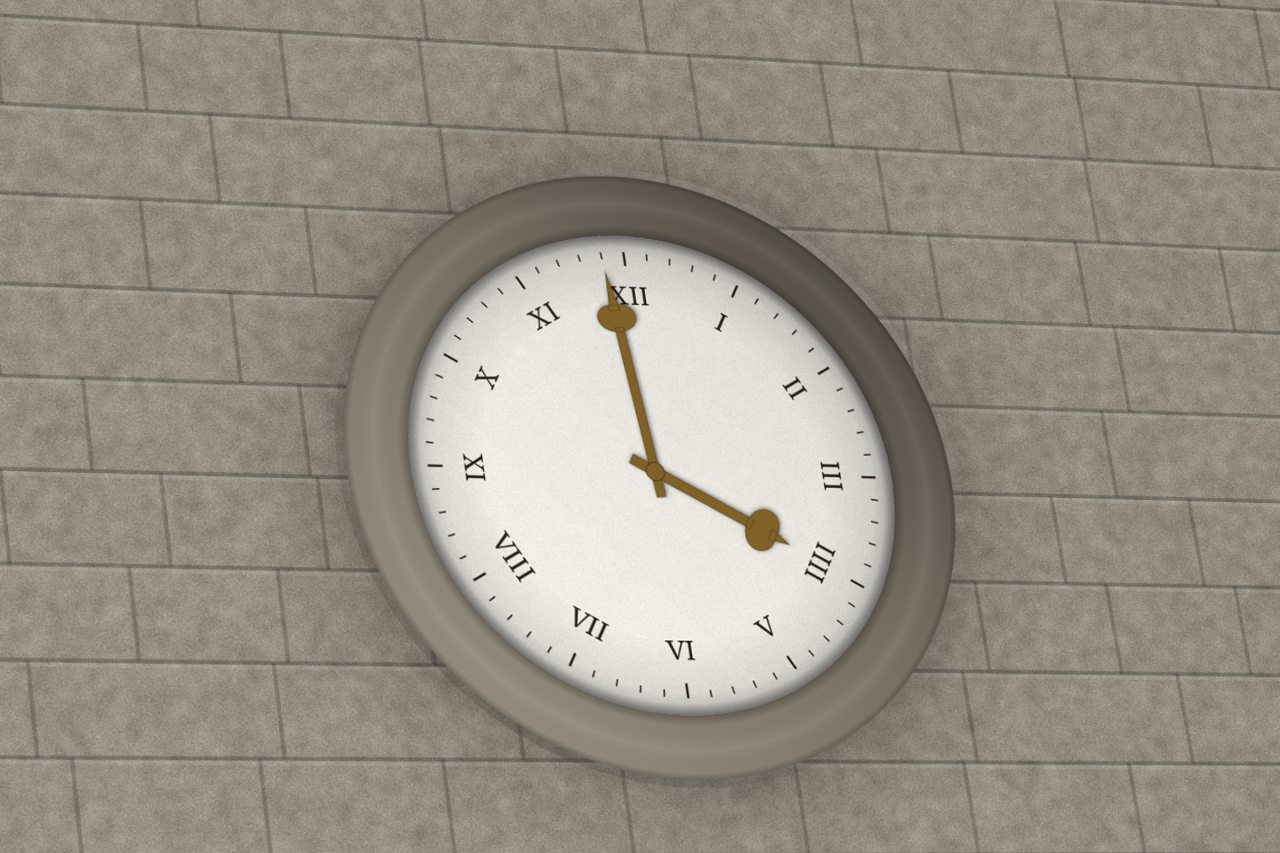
3:59
